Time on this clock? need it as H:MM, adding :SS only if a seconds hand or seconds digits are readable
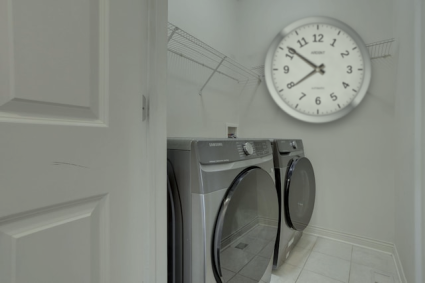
7:51
